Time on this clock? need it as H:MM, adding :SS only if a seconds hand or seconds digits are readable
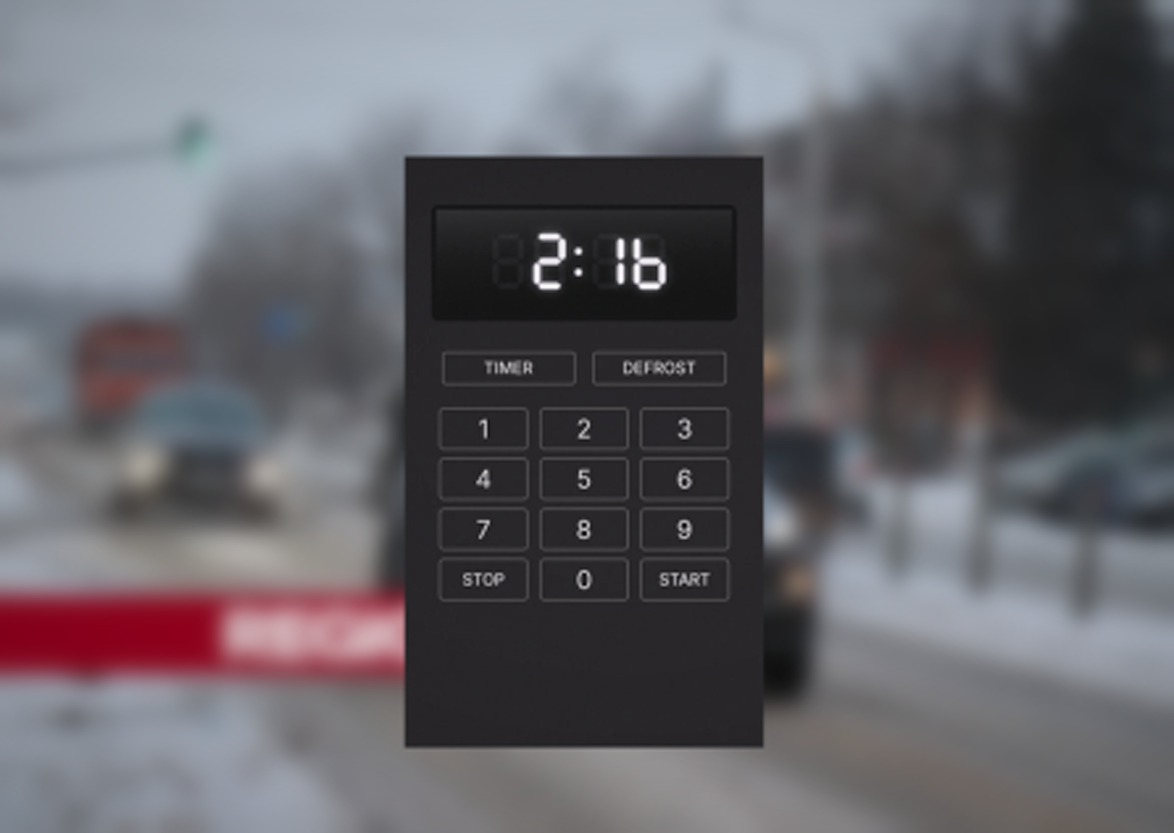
2:16
